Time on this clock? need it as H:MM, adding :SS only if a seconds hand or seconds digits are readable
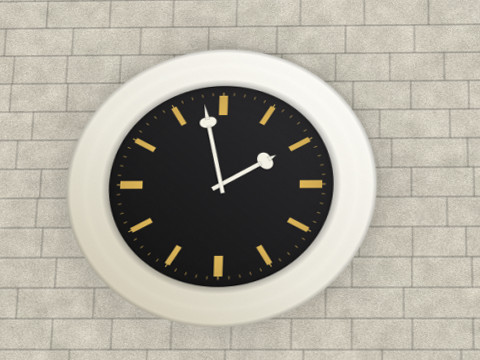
1:58
